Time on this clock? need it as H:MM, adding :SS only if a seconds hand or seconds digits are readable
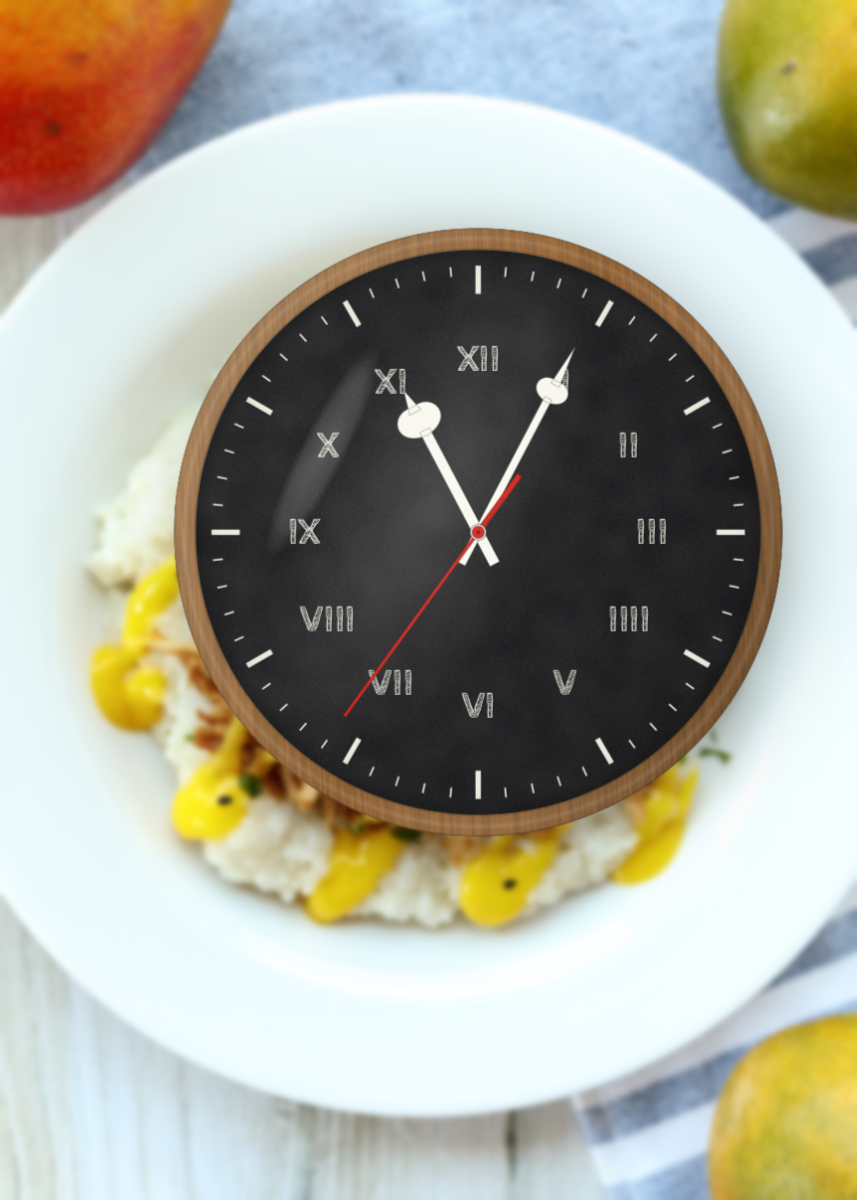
11:04:36
